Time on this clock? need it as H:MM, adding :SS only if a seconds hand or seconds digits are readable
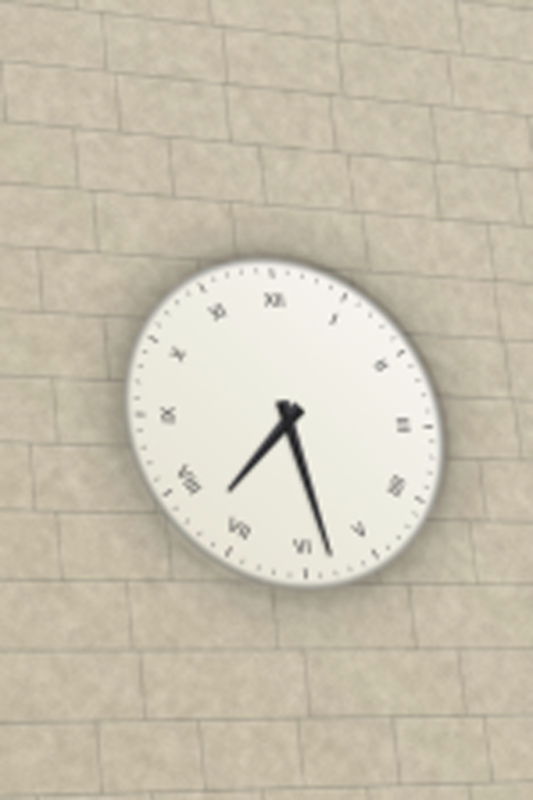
7:28
